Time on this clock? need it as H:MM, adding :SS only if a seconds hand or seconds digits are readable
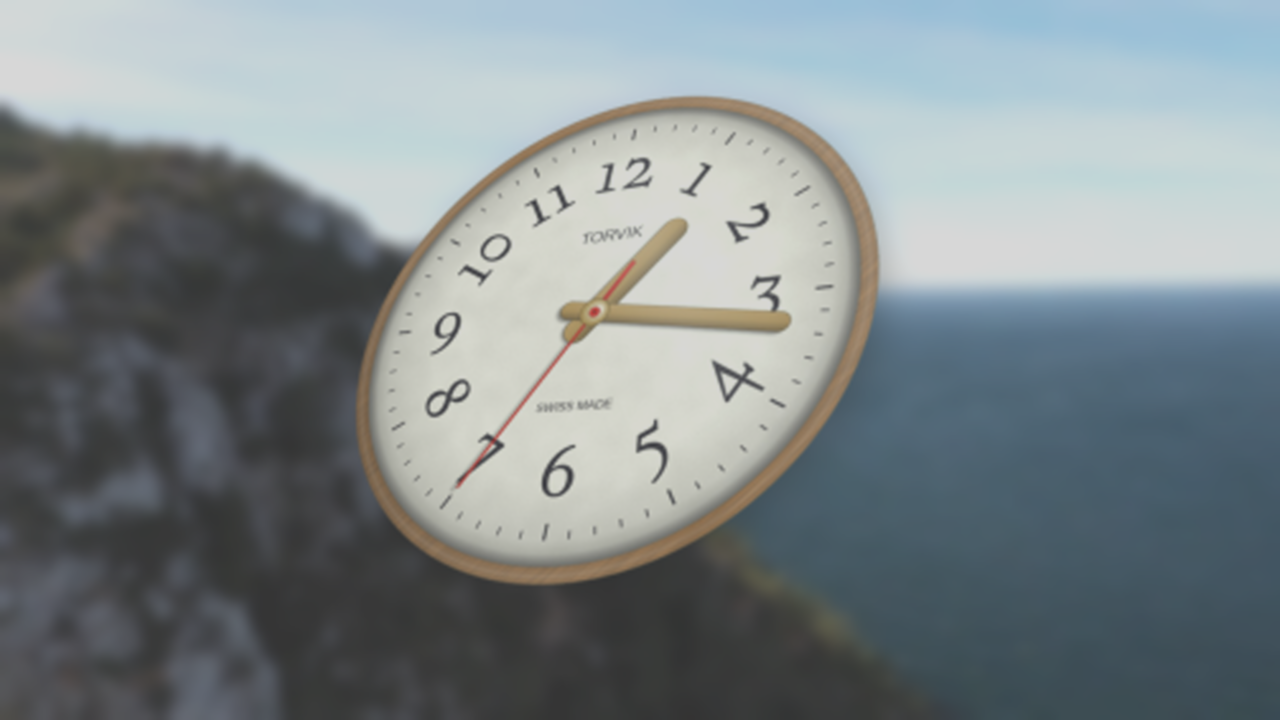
1:16:35
